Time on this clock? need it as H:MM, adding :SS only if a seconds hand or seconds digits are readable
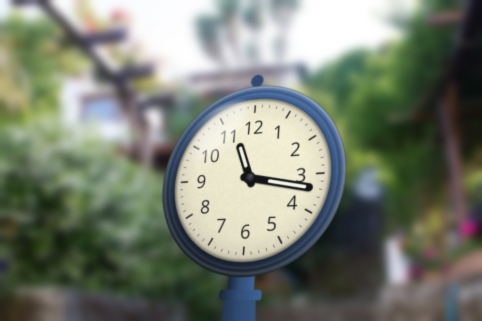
11:17
